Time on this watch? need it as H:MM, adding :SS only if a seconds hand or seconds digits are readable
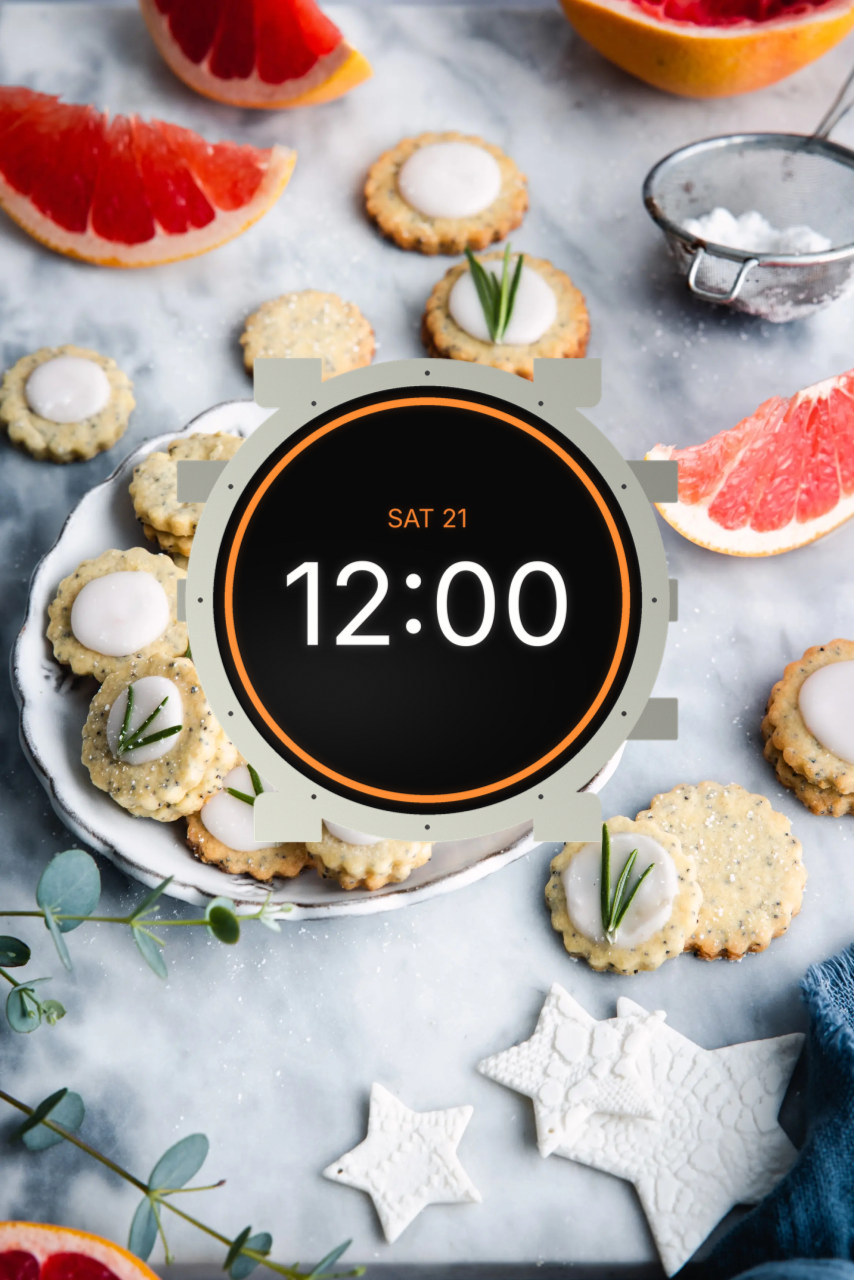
12:00
